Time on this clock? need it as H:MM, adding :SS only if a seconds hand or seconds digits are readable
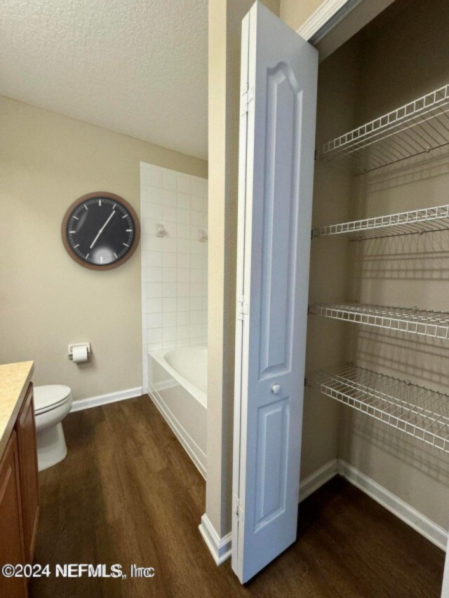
7:06
